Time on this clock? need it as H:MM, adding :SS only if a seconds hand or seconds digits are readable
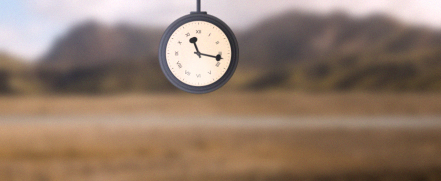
11:17
